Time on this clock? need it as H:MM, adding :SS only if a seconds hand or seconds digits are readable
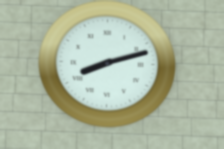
8:12
